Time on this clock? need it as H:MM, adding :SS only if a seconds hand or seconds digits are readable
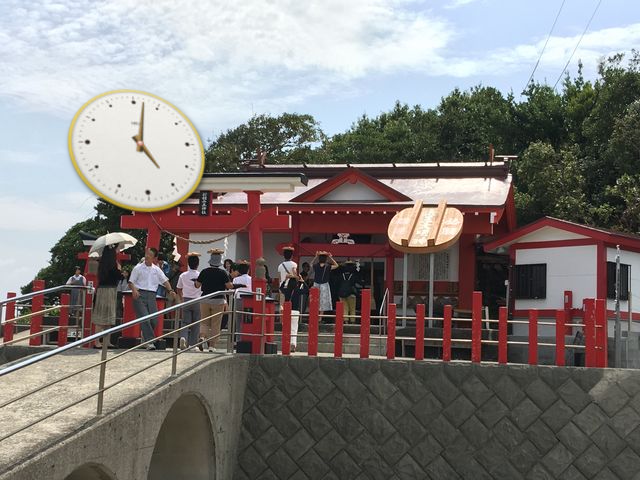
5:02
